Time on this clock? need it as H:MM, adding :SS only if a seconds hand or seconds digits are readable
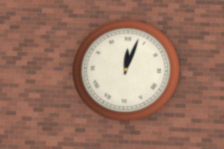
12:03
